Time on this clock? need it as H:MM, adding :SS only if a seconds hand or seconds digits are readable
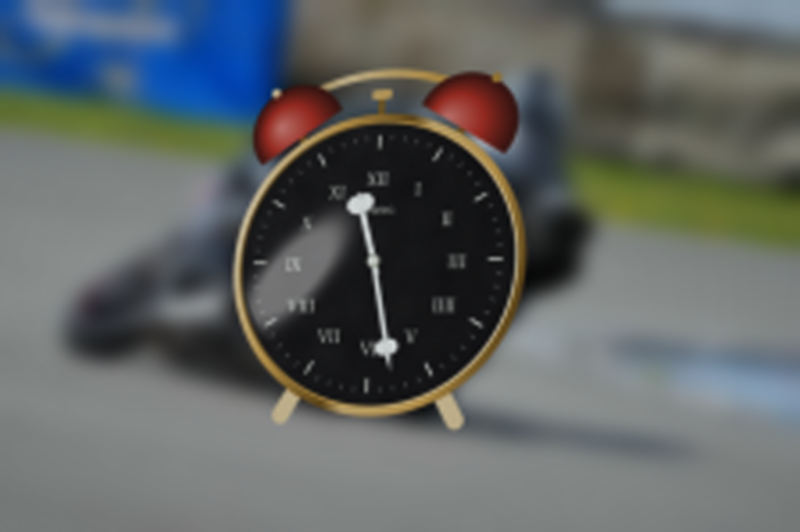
11:28
